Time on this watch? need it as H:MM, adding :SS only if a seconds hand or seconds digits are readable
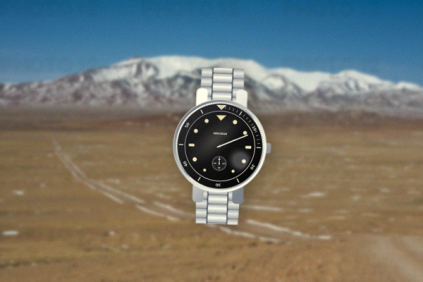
2:11
